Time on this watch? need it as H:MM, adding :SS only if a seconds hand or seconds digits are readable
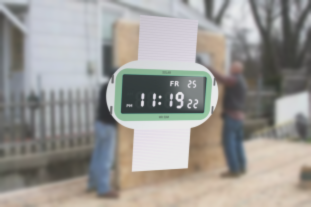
11:19:22
